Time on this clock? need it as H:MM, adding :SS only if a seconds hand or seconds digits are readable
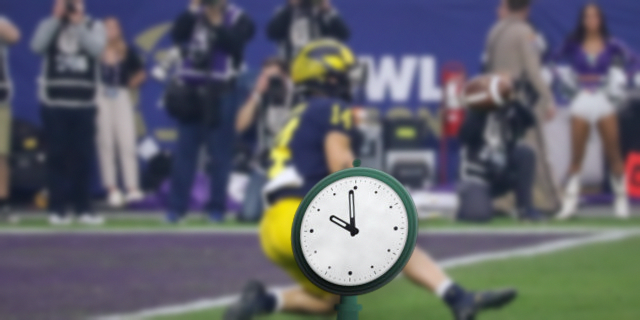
9:59
